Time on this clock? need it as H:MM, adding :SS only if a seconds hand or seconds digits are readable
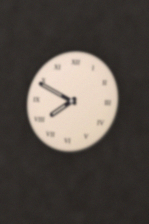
7:49
